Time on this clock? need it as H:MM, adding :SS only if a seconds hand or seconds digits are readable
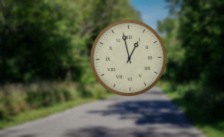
12:58
